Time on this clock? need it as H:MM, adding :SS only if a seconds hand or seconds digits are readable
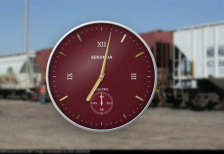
7:02
